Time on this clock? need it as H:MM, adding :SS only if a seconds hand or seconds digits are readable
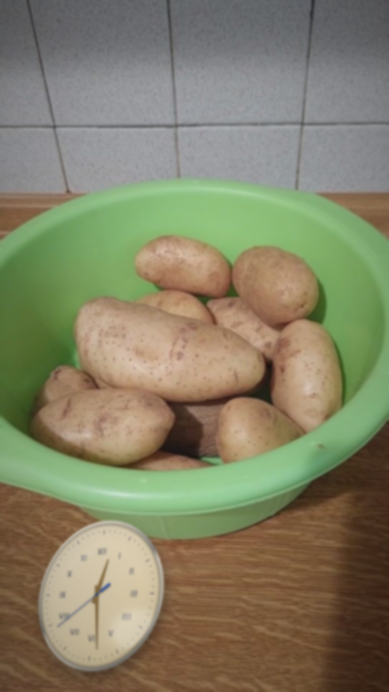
12:28:39
